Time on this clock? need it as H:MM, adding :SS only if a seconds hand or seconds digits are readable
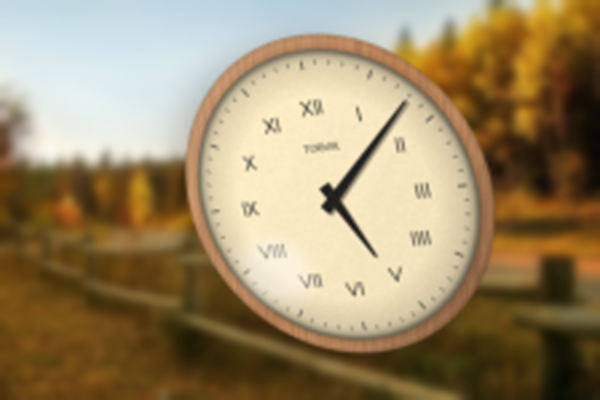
5:08
